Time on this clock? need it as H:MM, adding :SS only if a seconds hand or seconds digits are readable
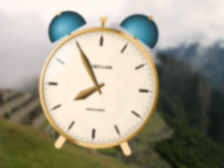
7:55
